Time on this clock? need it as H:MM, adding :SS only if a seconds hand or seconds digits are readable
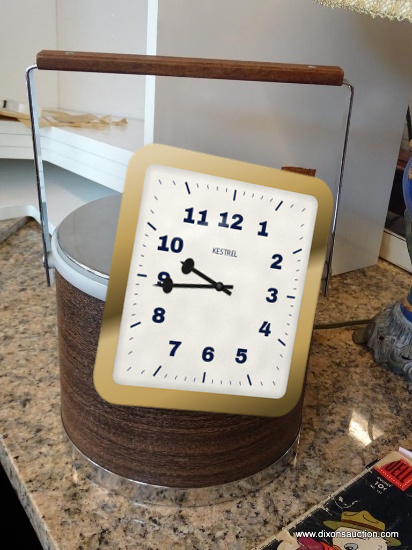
9:44
